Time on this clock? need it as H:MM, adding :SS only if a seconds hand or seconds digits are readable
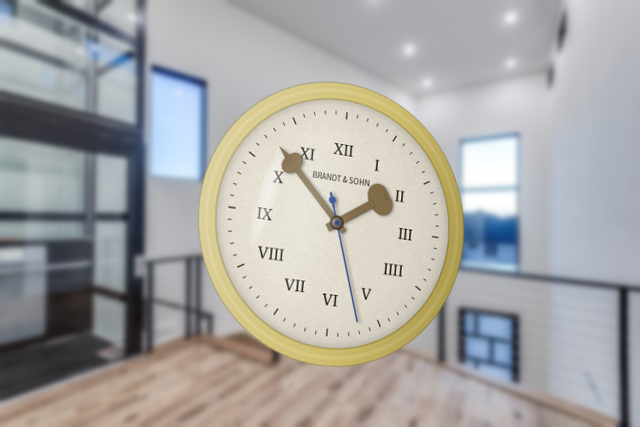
1:52:27
